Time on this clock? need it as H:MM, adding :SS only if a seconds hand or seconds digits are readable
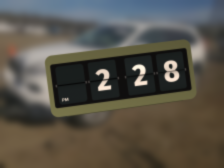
2:28
